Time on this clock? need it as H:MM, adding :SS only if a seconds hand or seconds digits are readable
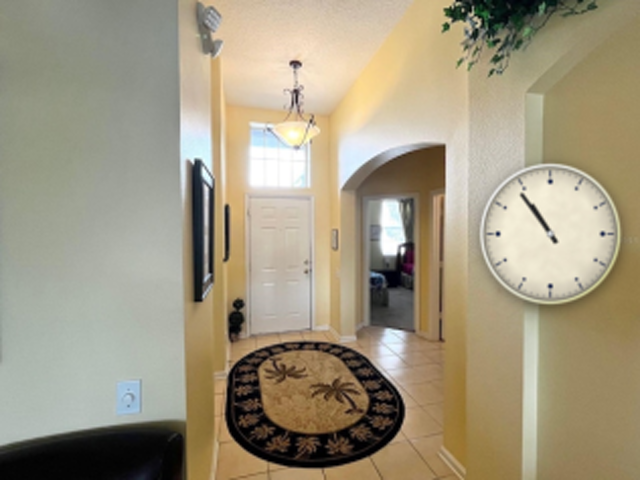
10:54
